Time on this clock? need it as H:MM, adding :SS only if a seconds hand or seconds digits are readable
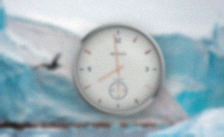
7:59
